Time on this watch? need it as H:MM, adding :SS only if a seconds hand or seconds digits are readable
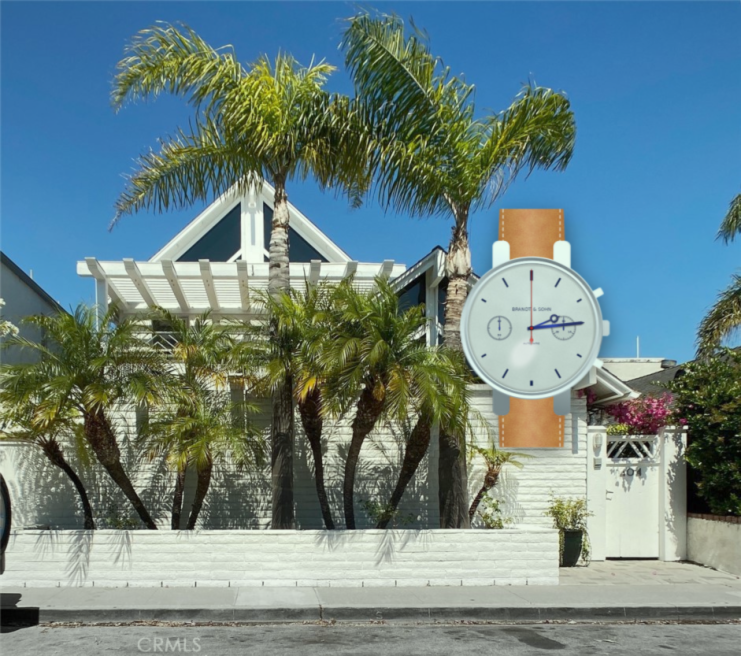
2:14
